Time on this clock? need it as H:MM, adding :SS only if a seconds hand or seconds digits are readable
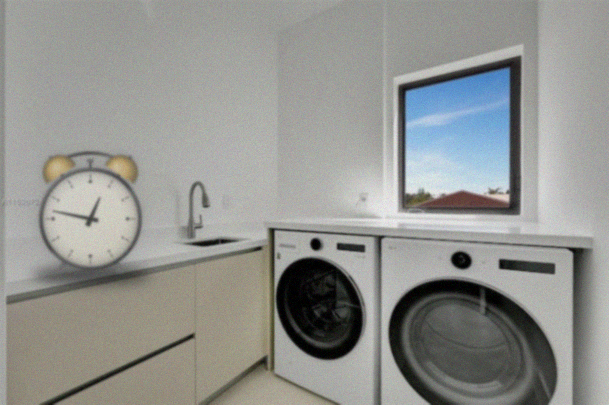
12:47
